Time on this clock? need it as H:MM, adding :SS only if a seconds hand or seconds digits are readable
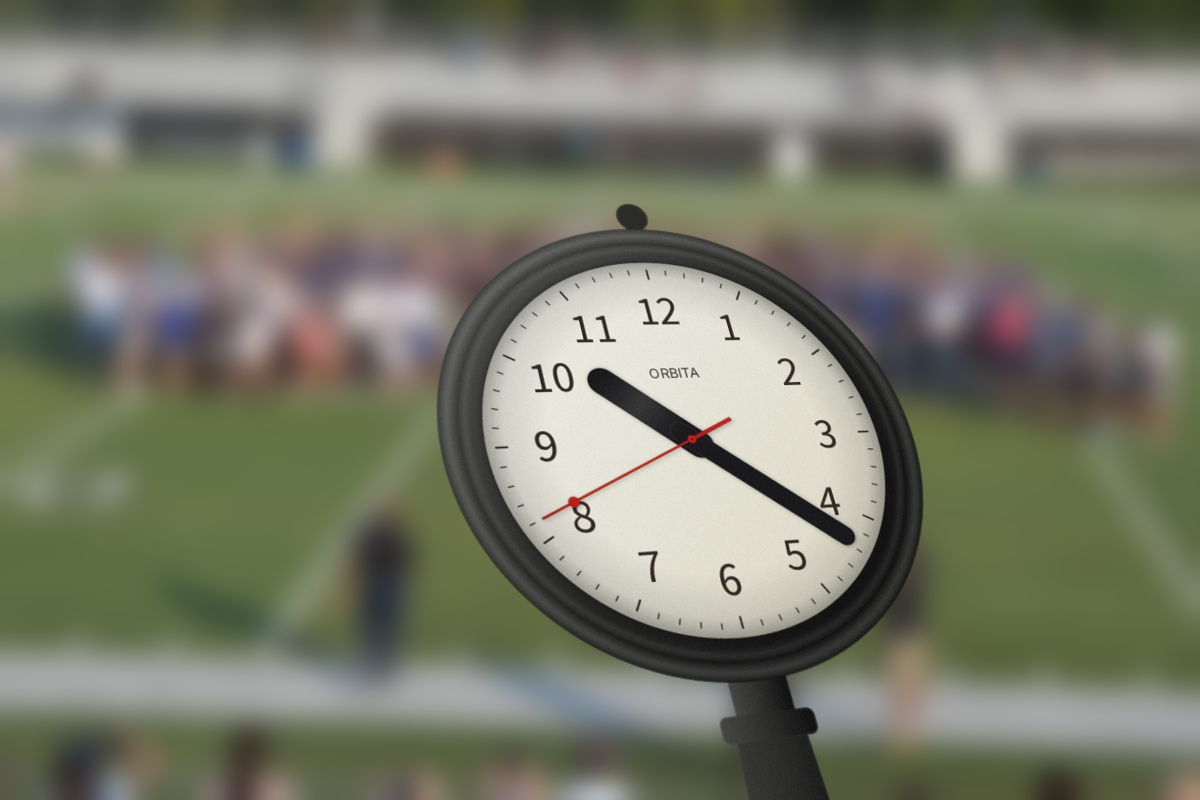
10:21:41
